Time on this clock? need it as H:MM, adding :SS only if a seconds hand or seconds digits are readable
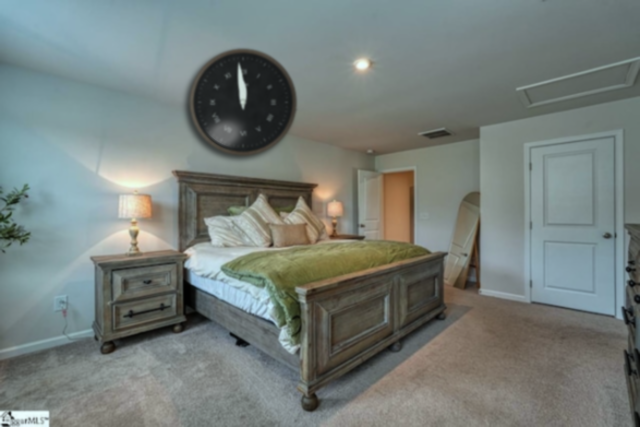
11:59
